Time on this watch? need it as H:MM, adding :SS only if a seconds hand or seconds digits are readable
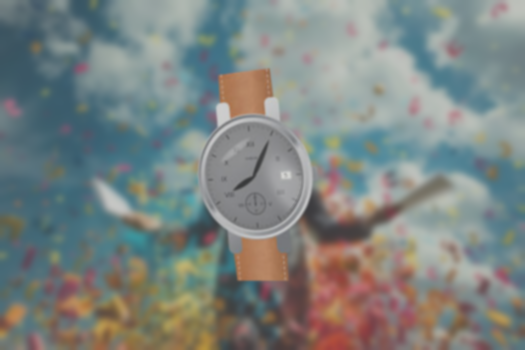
8:05
